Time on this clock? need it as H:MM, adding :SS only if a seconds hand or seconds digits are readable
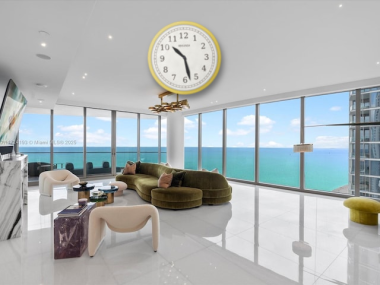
10:28
